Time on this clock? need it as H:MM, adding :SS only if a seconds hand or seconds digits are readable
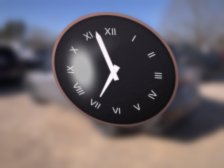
6:57
